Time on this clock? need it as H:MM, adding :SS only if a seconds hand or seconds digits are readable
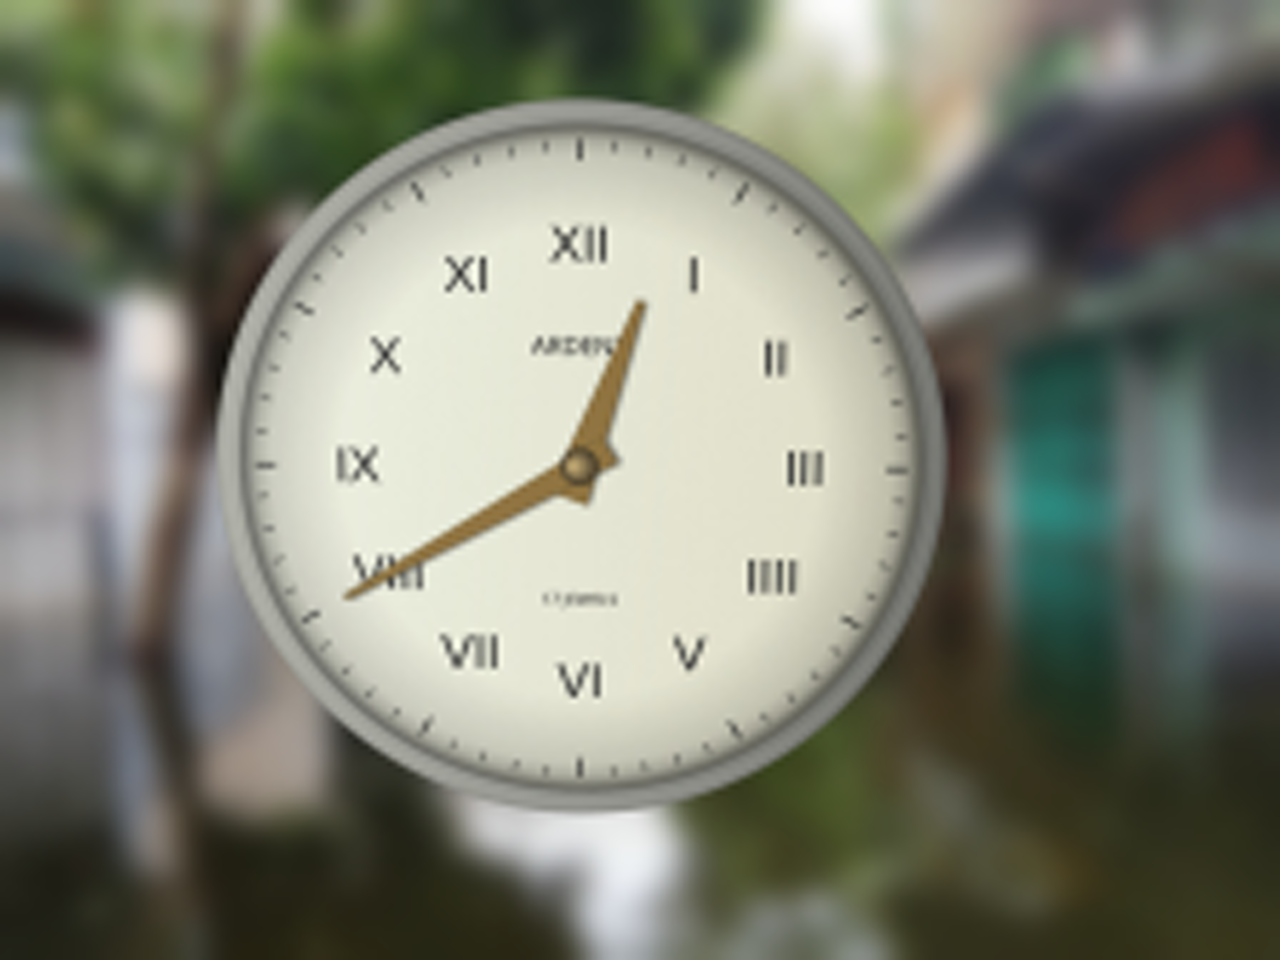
12:40
